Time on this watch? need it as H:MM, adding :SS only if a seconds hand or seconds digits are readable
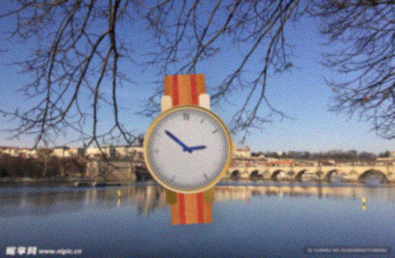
2:52
